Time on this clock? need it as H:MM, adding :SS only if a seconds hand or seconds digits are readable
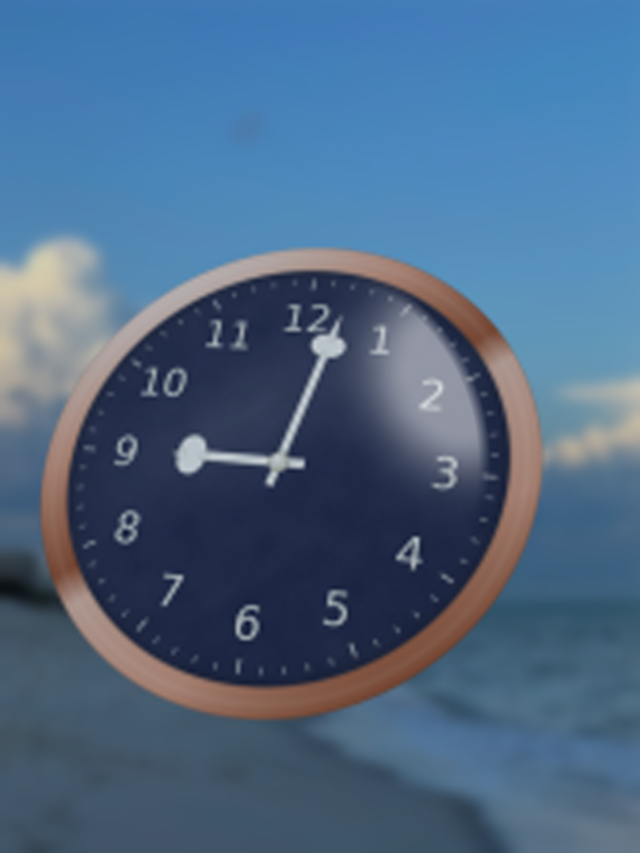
9:02
